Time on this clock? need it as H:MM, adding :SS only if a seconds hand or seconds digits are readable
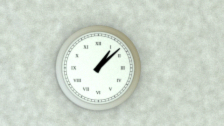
1:08
